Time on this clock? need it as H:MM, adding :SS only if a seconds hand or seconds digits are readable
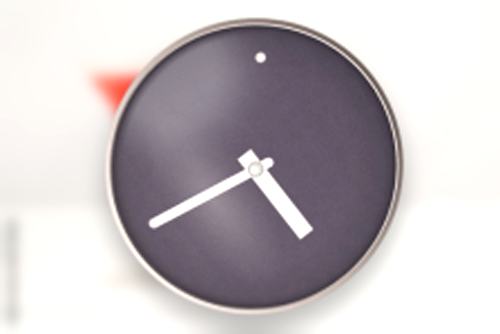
4:40
